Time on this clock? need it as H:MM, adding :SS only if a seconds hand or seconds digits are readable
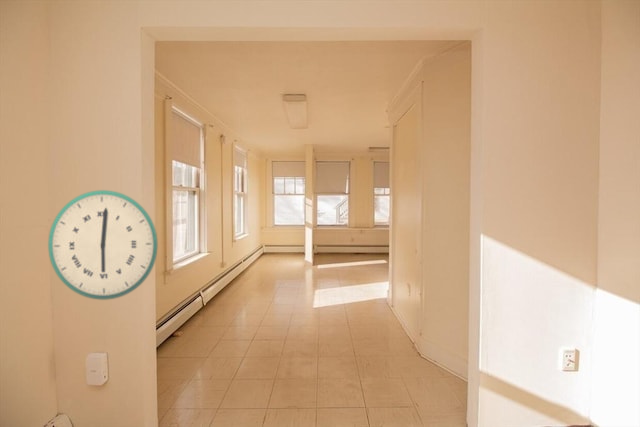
6:01
